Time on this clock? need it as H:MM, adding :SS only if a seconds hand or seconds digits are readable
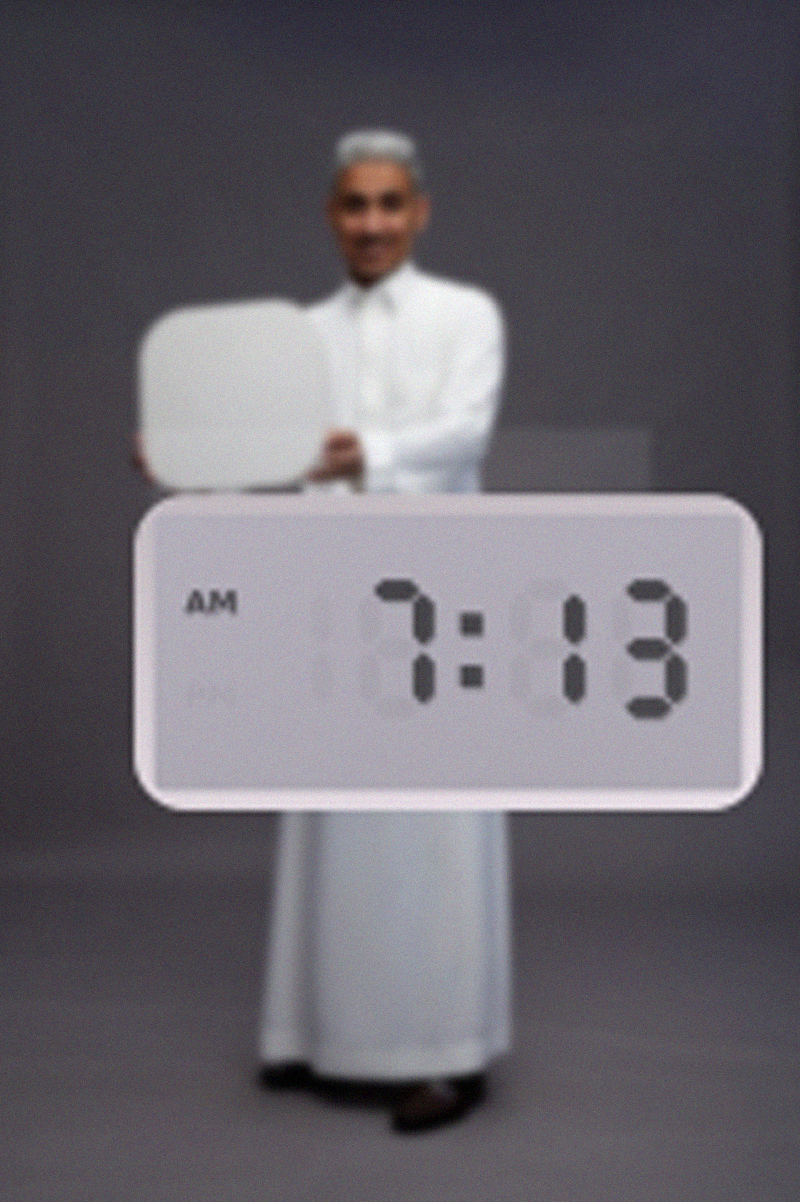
7:13
